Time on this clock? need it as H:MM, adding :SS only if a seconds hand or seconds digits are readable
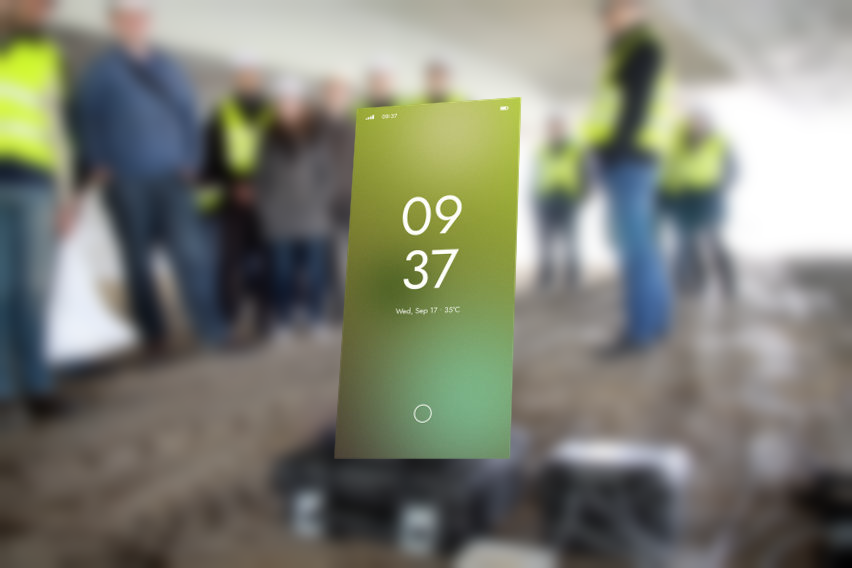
9:37
